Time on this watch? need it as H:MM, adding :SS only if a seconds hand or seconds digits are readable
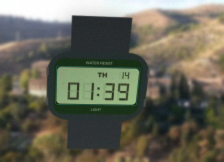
1:39
